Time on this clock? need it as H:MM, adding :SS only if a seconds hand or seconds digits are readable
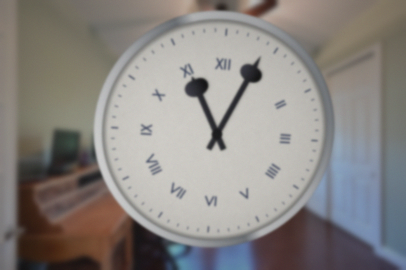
11:04
